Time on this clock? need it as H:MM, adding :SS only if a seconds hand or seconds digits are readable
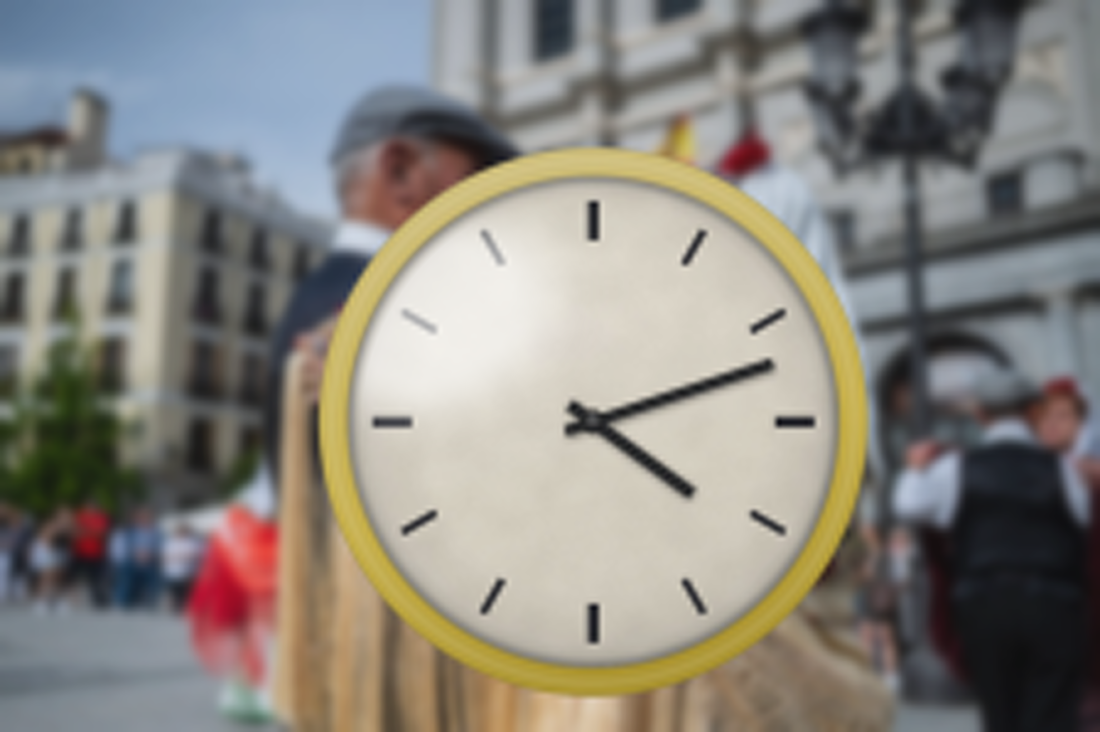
4:12
